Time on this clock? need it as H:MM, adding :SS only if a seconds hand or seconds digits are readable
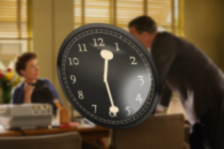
12:29
